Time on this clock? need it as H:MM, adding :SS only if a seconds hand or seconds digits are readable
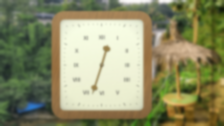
12:33
